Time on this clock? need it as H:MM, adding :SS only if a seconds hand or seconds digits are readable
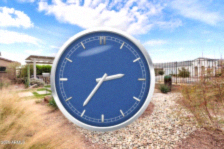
2:36
